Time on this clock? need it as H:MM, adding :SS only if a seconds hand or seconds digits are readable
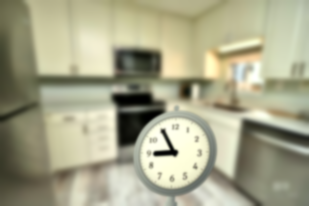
8:55
